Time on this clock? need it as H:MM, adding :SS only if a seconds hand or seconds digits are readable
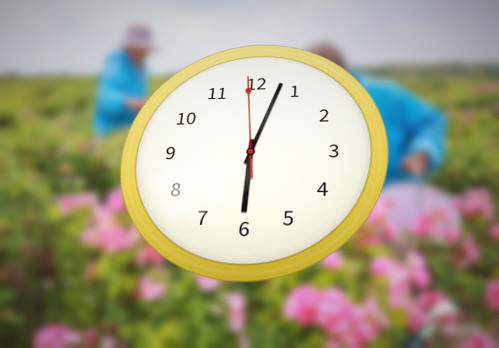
6:02:59
